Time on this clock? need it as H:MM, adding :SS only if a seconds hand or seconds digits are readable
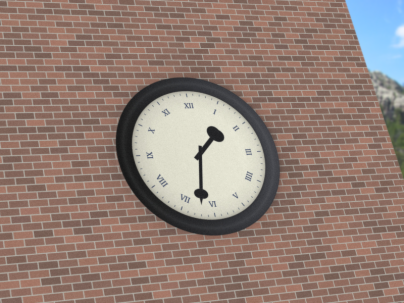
1:32
